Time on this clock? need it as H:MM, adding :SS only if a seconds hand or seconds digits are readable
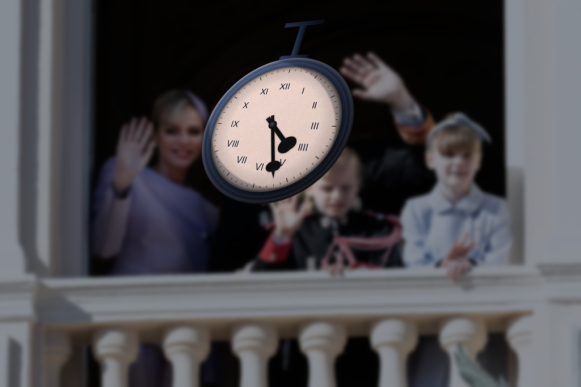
4:27
